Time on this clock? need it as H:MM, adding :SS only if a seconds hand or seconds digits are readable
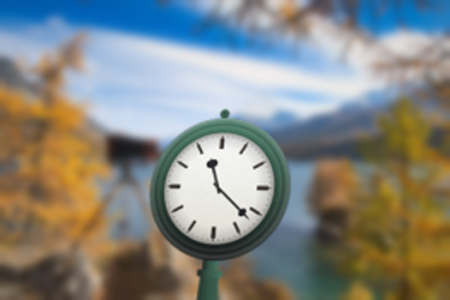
11:22
